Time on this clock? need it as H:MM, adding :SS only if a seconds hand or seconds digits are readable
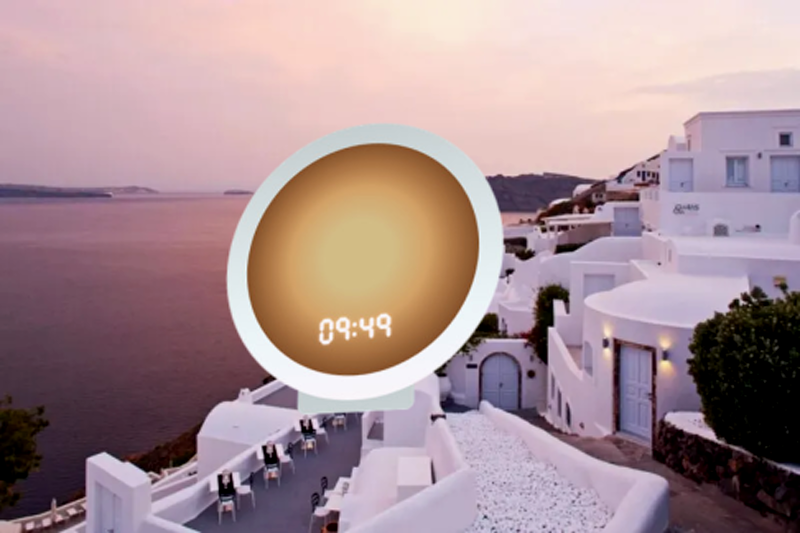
9:49
